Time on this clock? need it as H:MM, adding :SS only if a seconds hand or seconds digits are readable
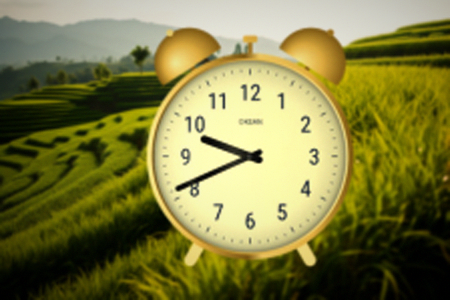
9:41
